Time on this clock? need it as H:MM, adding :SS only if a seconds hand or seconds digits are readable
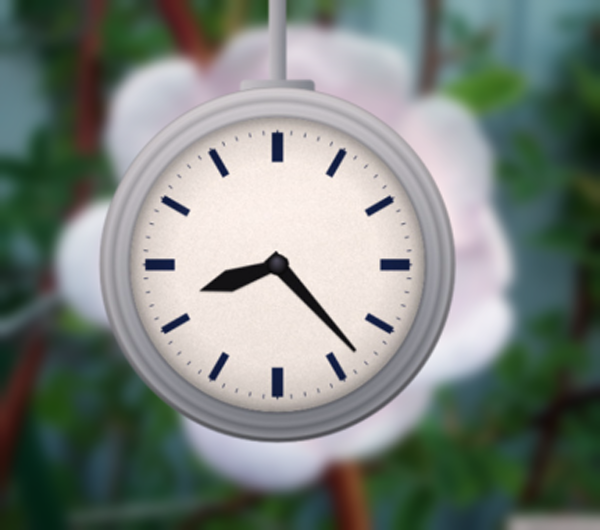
8:23
